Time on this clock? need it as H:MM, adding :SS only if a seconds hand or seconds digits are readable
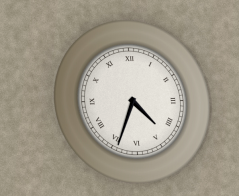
4:34
